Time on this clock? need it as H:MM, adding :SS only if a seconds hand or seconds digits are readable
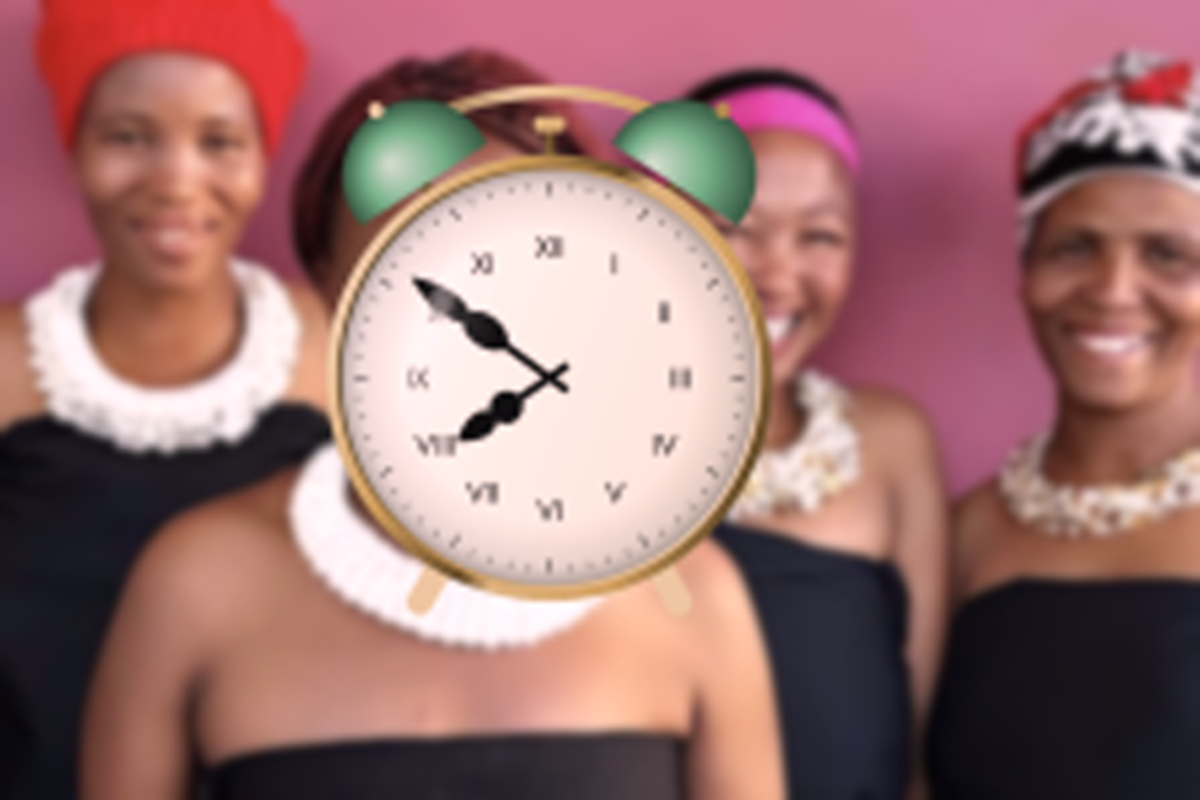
7:51
